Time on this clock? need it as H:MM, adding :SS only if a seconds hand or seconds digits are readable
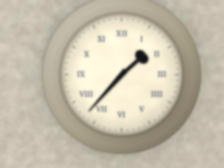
1:37
